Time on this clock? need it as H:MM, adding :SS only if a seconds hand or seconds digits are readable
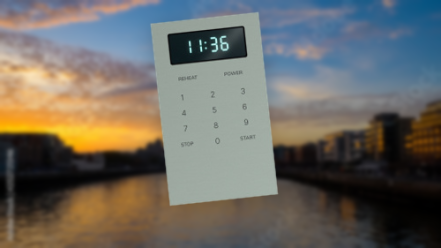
11:36
